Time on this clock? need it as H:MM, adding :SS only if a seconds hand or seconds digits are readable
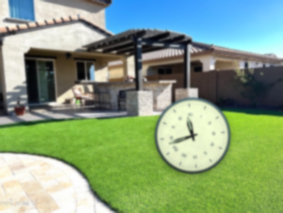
11:43
